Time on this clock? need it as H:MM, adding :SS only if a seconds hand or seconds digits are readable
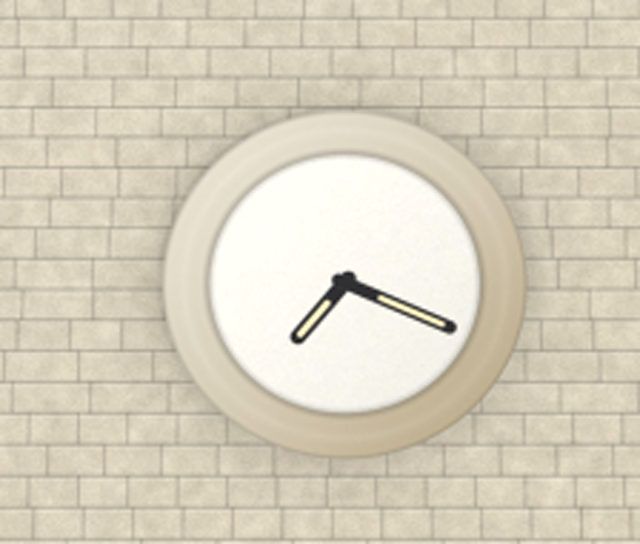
7:19
